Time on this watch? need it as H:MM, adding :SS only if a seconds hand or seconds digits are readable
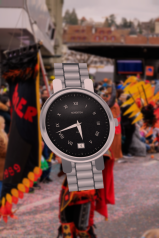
5:42
